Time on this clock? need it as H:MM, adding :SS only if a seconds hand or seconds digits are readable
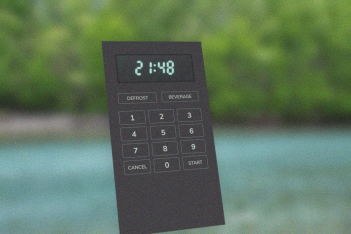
21:48
